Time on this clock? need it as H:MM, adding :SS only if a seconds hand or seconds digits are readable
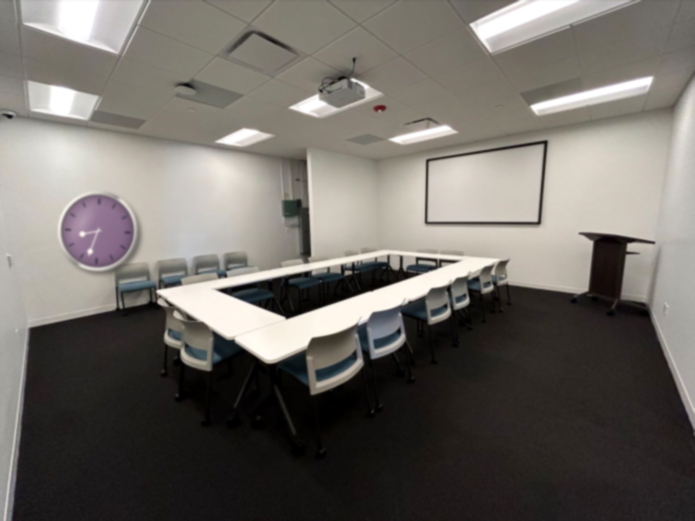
8:33
